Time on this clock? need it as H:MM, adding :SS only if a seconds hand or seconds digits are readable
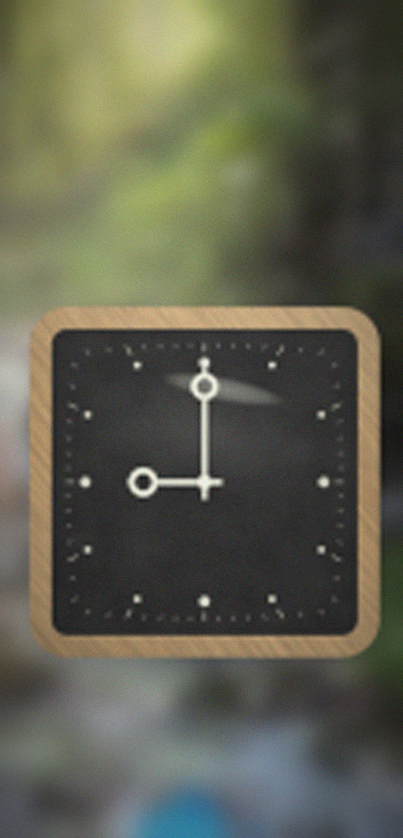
9:00
